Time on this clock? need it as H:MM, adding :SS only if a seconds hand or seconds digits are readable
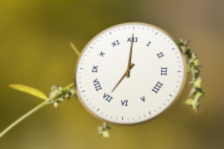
7:00
